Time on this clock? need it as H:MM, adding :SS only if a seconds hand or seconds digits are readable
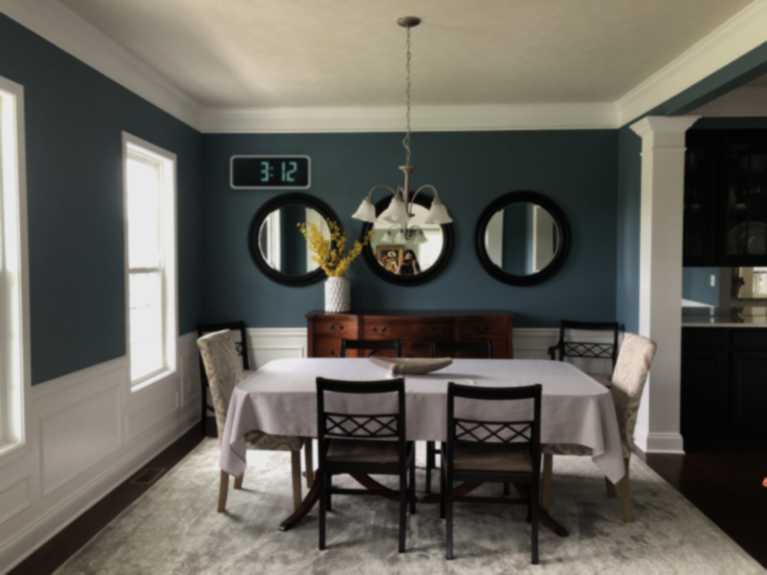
3:12
